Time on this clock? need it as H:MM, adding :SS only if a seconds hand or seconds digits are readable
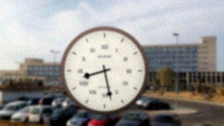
8:28
